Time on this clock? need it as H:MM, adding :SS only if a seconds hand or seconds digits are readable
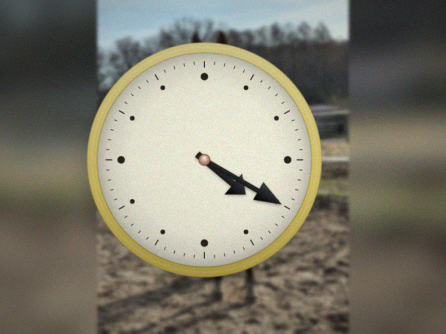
4:20
